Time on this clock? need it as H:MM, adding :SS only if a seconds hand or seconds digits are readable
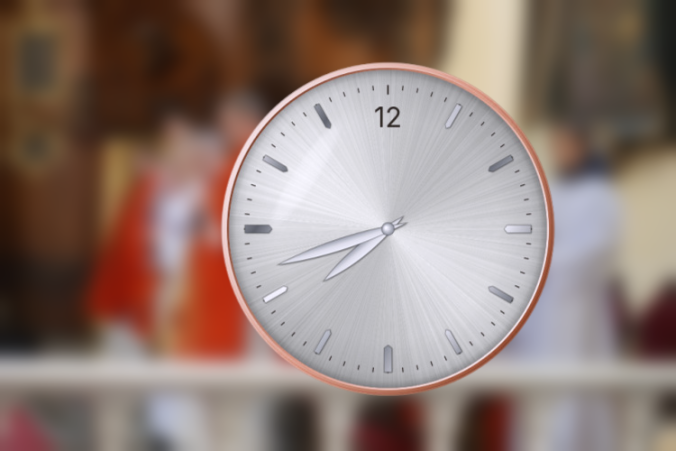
7:42
